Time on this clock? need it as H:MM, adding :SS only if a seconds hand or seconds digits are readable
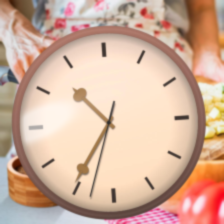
10:35:33
